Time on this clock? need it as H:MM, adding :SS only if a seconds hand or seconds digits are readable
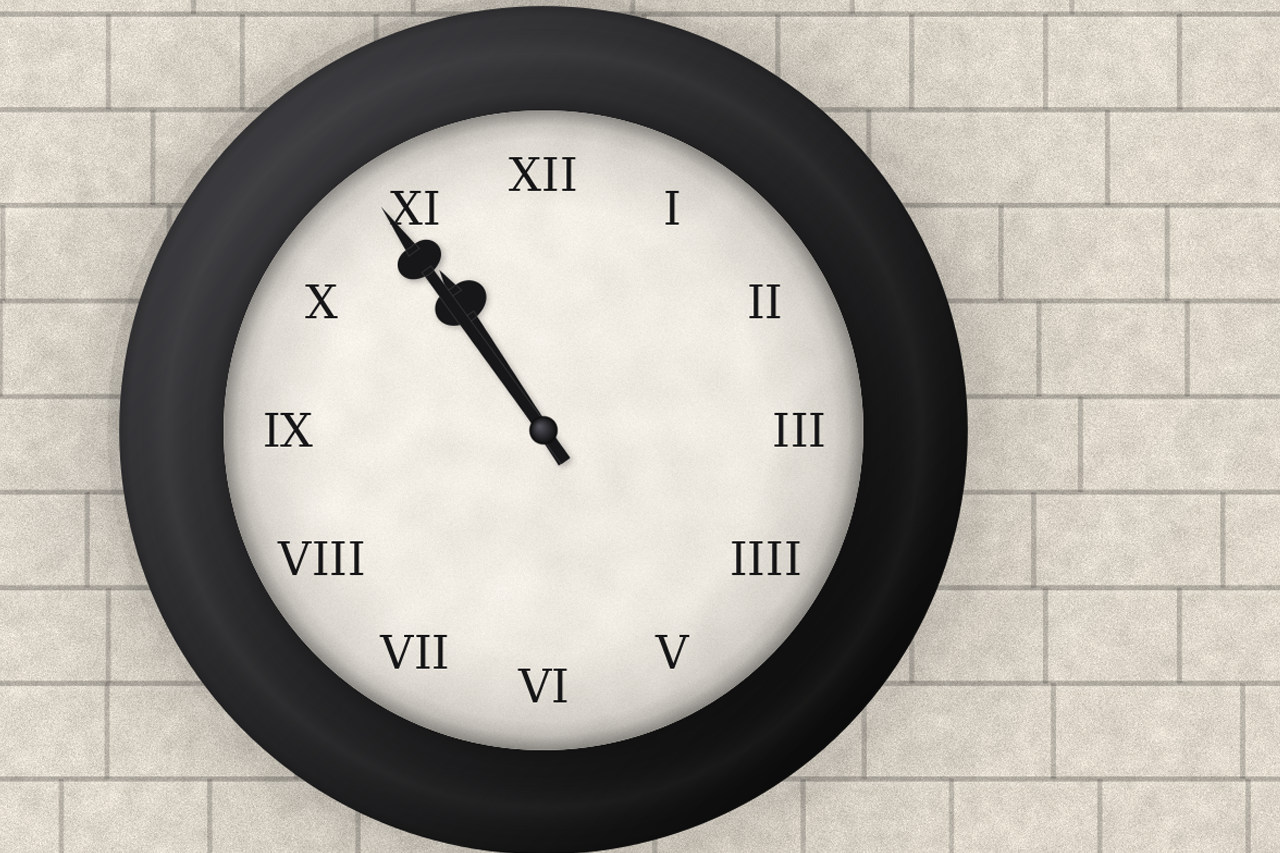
10:54
